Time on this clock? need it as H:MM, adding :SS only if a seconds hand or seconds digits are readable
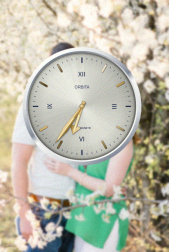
6:36
